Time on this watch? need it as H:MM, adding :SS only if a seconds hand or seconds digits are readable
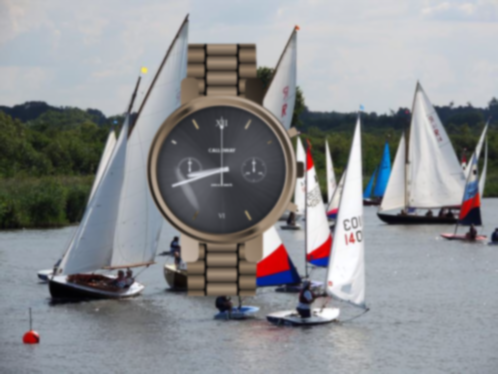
8:42
